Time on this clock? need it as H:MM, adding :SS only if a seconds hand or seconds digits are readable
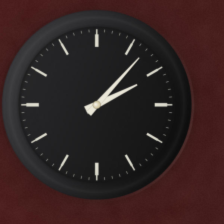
2:07
